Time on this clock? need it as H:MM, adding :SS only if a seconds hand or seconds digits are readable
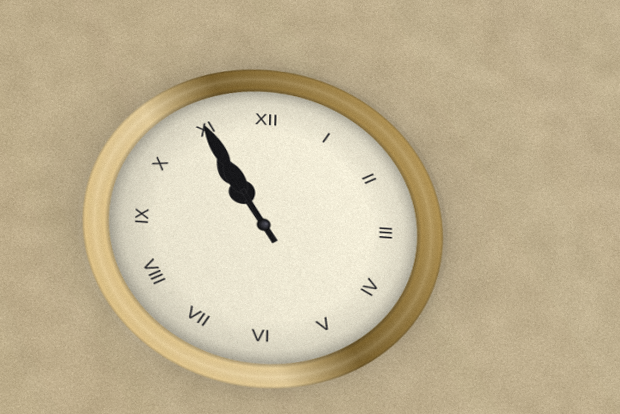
10:55
